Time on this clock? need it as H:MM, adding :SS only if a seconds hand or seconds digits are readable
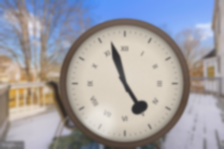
4:57
